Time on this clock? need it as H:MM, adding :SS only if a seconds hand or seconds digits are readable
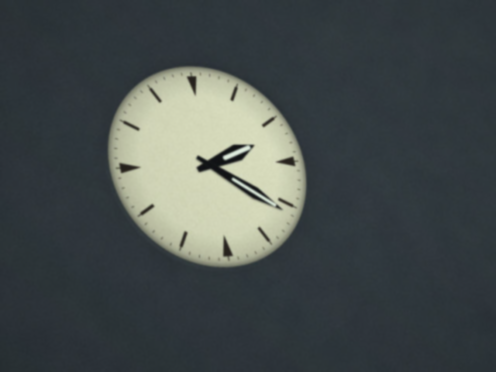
2:21
